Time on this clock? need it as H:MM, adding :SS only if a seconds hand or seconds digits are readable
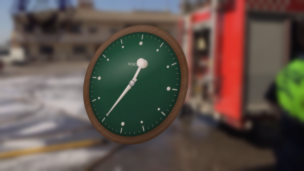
12:35
